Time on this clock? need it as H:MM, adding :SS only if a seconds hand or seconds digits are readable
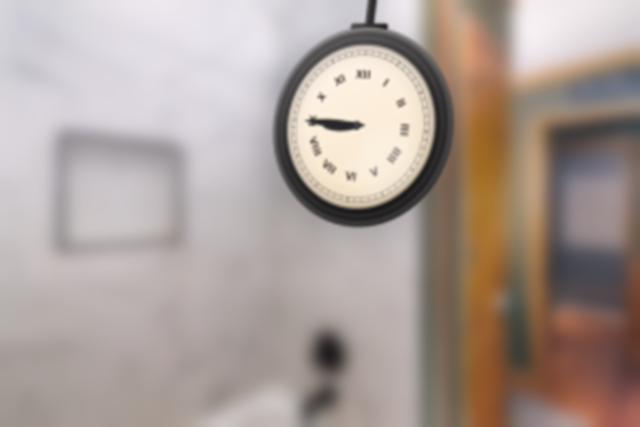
8:45
